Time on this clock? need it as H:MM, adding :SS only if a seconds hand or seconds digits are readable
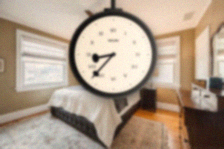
8:37
